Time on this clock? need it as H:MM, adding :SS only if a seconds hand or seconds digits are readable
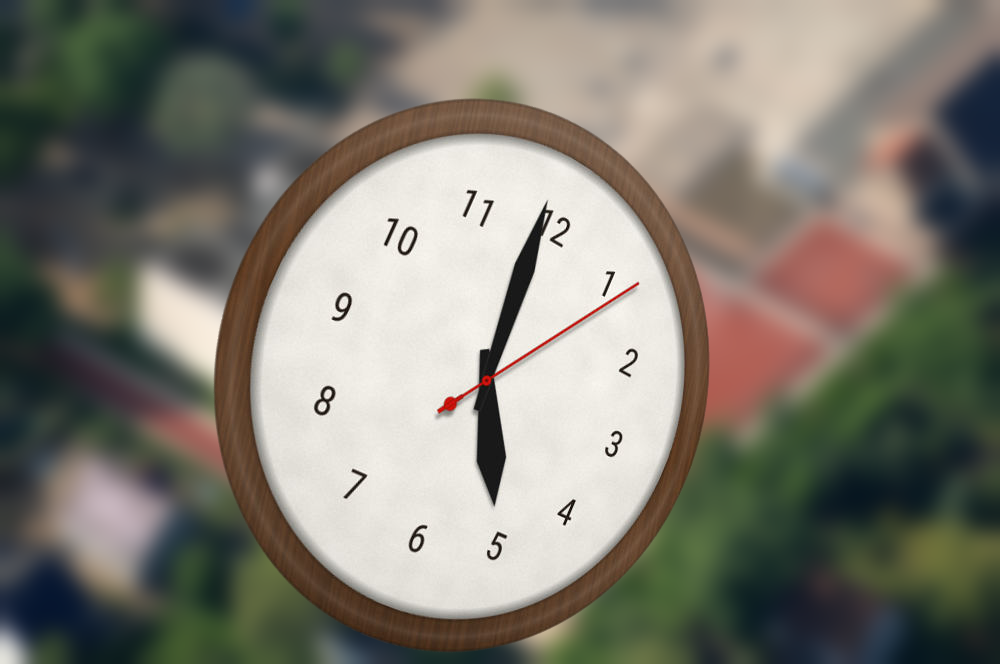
4:59:06
